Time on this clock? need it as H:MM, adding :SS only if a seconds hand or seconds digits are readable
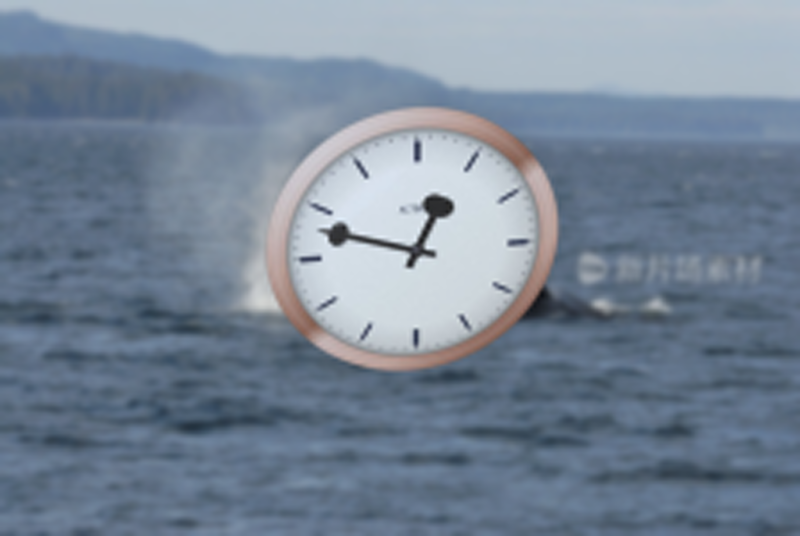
12:48
